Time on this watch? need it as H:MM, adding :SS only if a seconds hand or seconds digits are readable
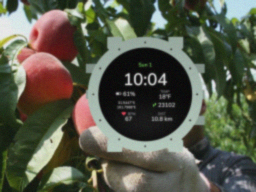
10:04
